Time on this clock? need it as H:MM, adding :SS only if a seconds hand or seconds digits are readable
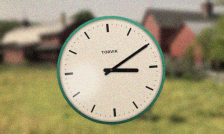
3:10
